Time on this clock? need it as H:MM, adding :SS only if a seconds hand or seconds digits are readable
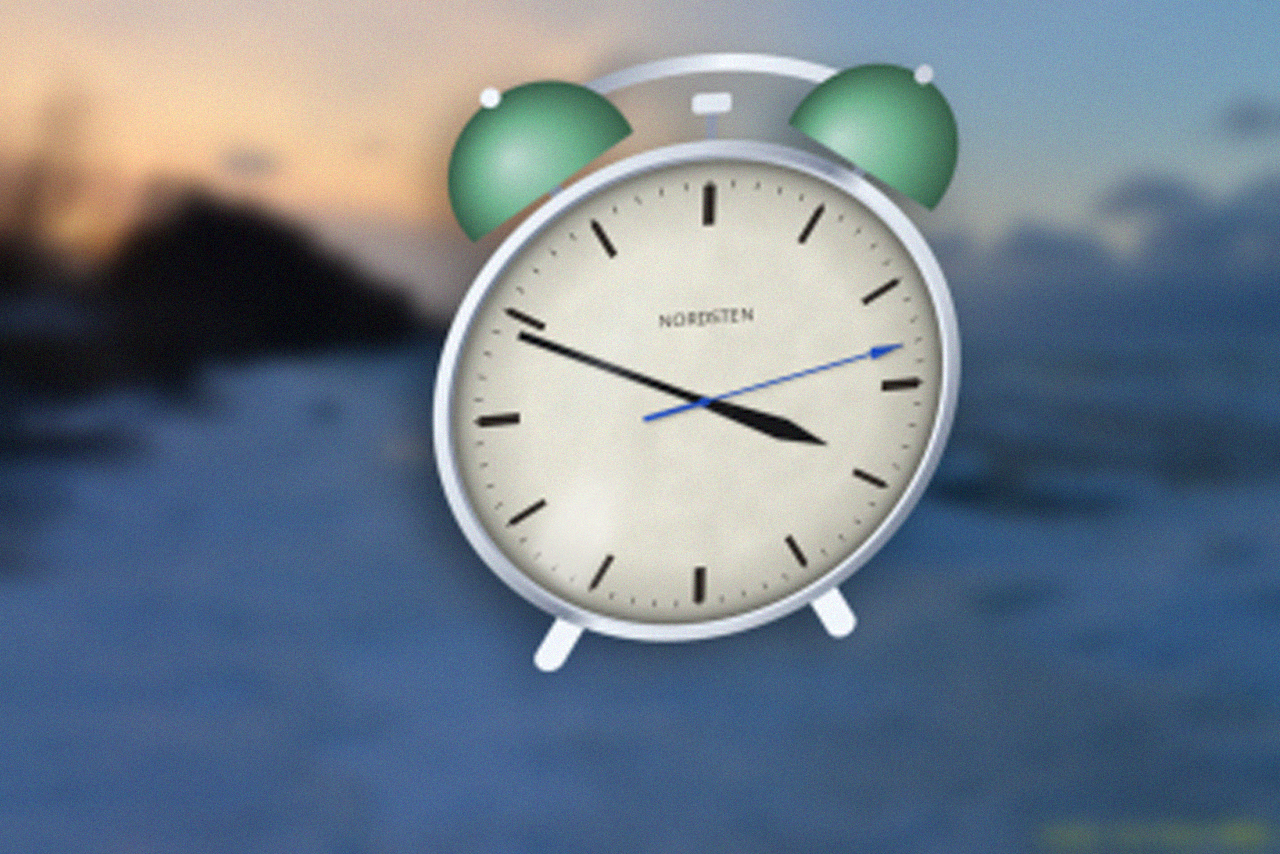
3:49:13
